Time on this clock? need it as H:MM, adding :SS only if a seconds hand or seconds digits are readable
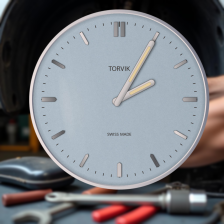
2:05
